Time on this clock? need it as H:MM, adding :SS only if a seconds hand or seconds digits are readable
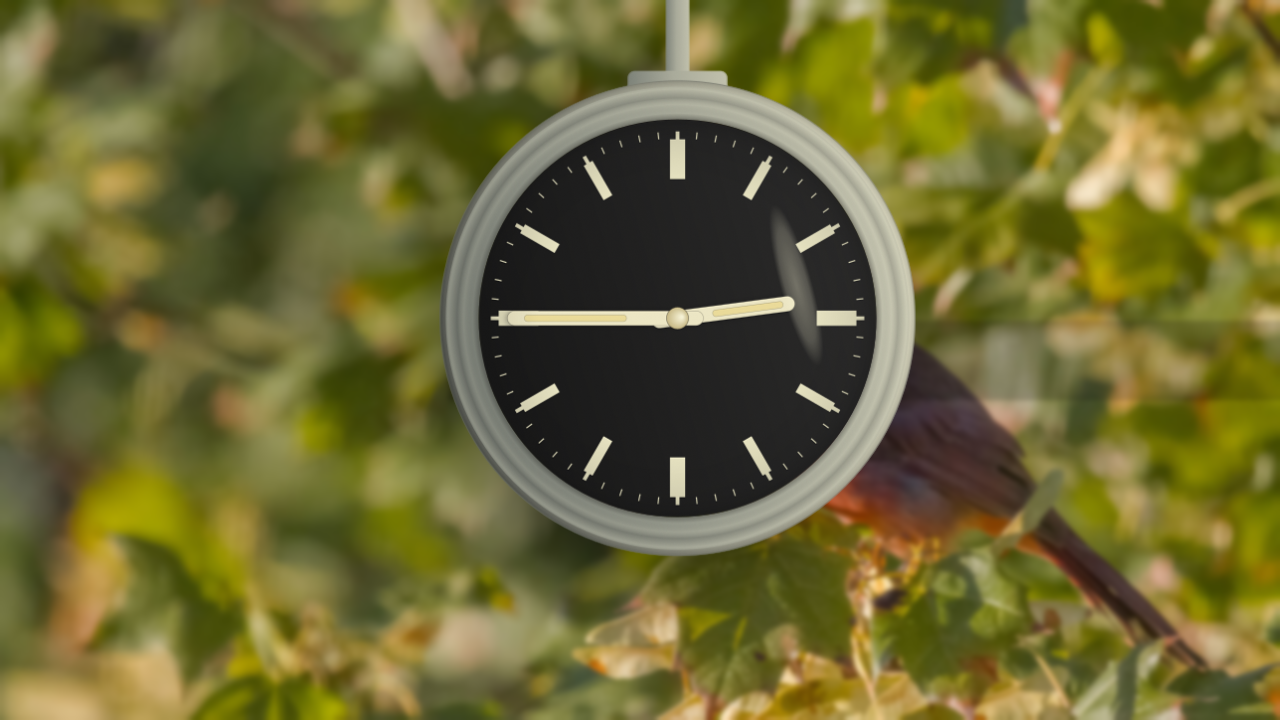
2:45
